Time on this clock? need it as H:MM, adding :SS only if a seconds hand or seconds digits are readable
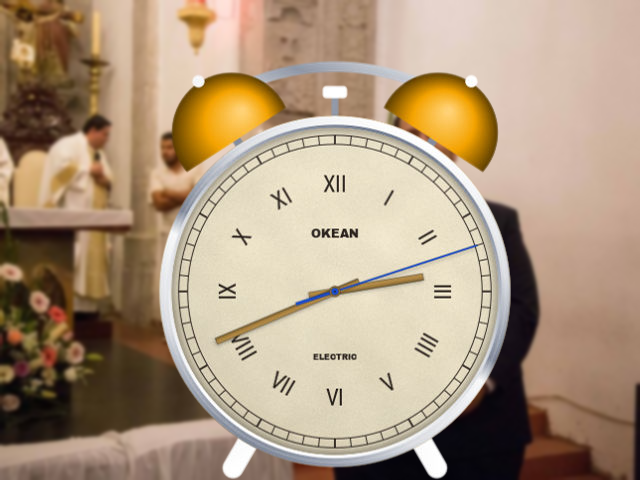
2:41:12
